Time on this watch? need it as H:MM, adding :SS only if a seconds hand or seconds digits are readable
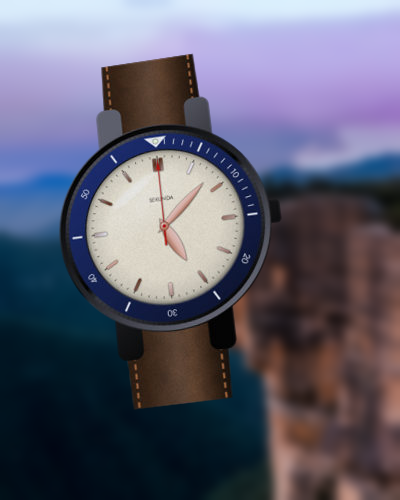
5:08:00
